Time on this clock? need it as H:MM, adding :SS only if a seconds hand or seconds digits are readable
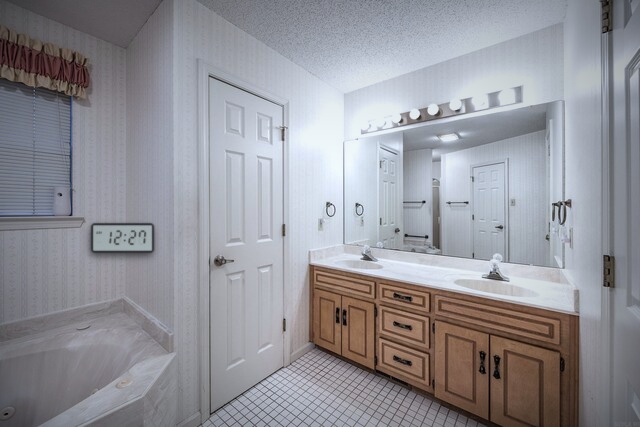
12:27
